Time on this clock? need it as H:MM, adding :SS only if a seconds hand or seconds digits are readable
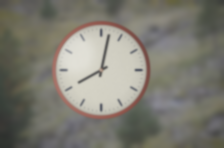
8:02
